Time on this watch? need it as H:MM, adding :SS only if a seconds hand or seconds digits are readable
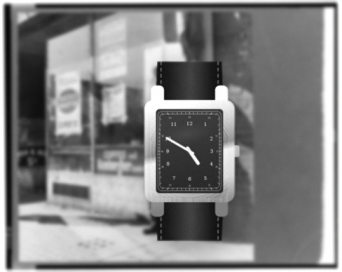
4:50
